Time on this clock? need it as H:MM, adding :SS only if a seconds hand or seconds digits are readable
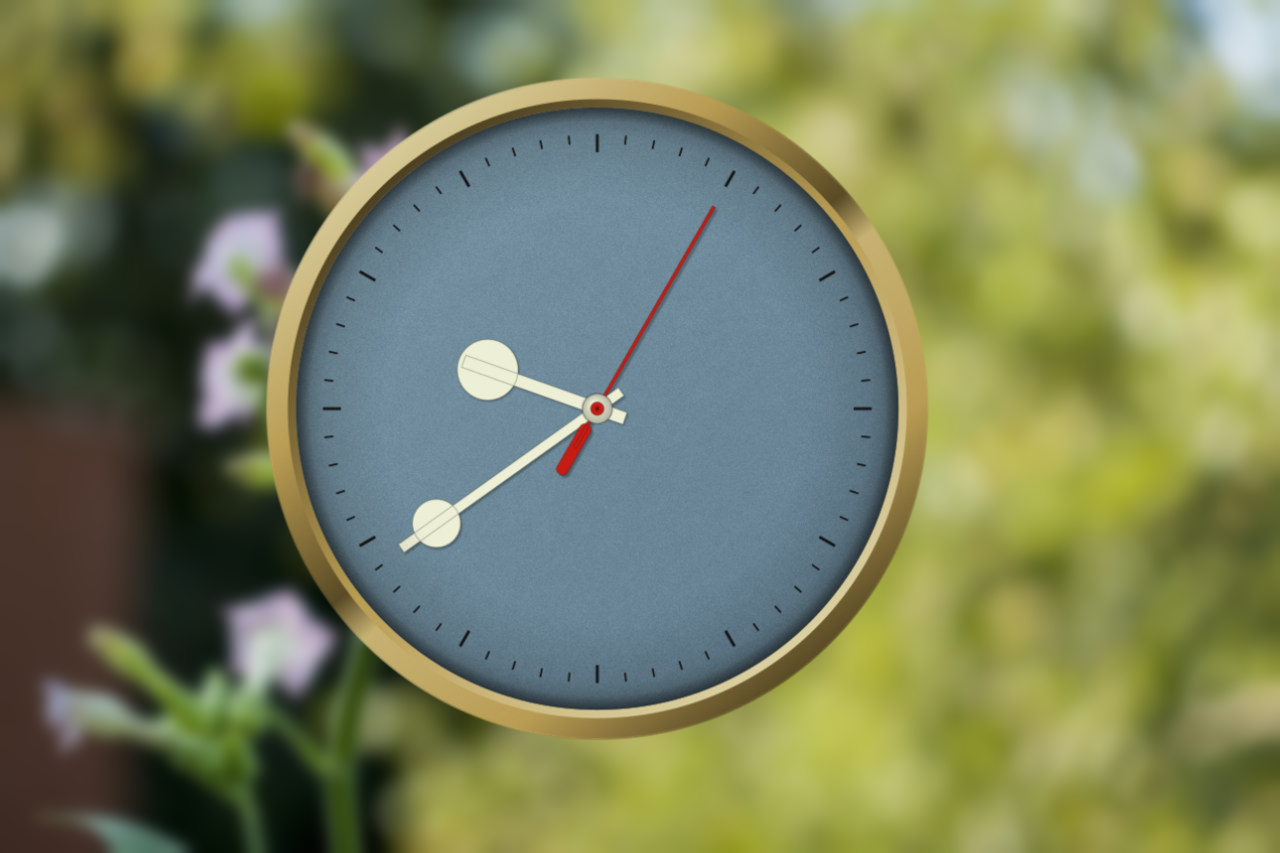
9:39:05
